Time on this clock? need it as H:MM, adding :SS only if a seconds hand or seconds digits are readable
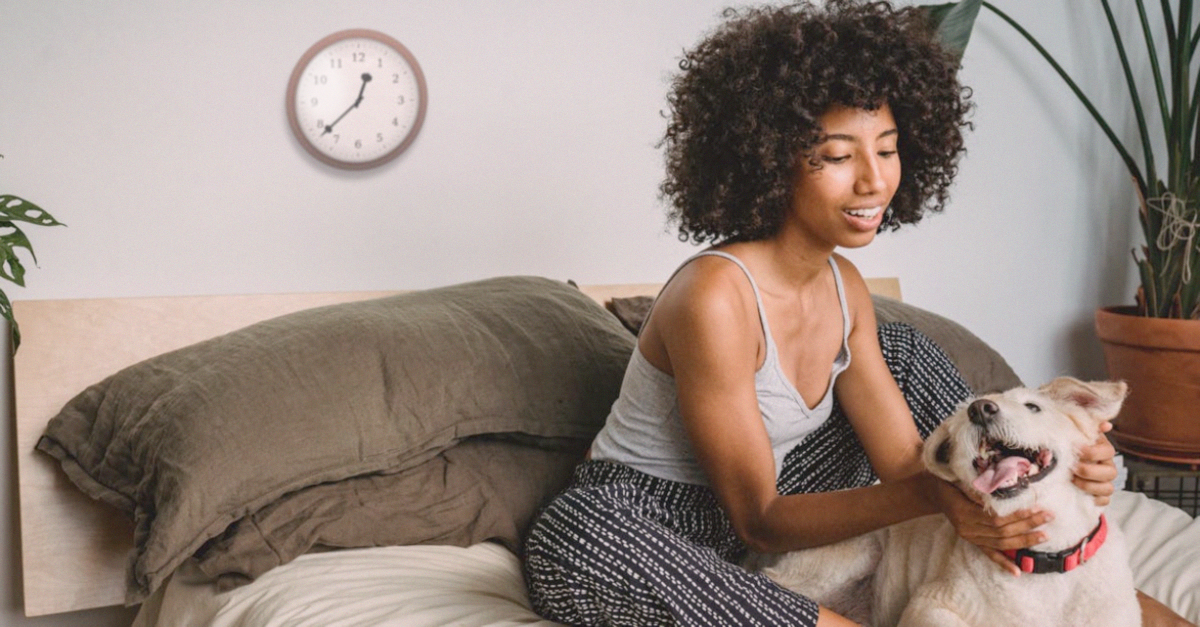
12:38
